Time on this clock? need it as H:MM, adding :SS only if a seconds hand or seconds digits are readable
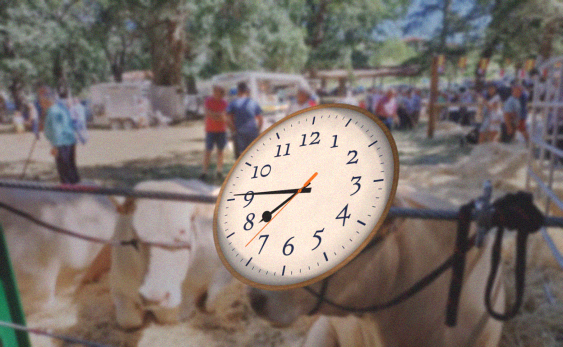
7:45:37
